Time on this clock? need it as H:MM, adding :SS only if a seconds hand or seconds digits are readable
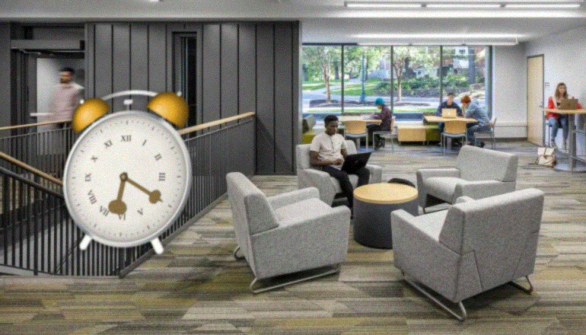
6:20
